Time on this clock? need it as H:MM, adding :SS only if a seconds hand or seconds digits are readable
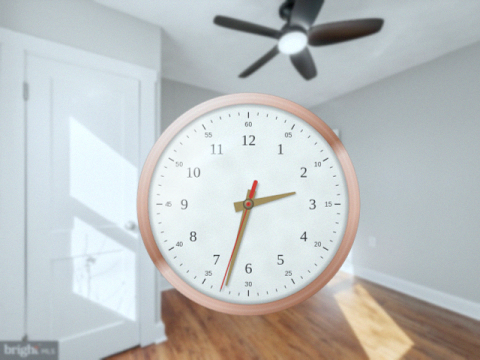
2:32:33
